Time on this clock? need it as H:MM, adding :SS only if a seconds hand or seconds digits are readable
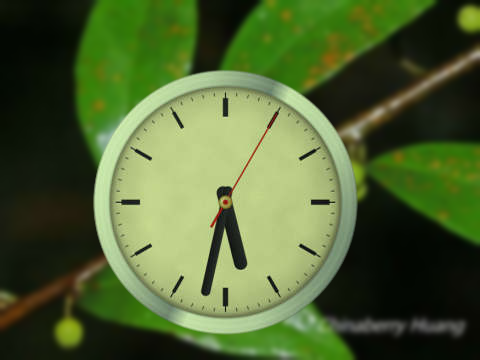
5:32:05
